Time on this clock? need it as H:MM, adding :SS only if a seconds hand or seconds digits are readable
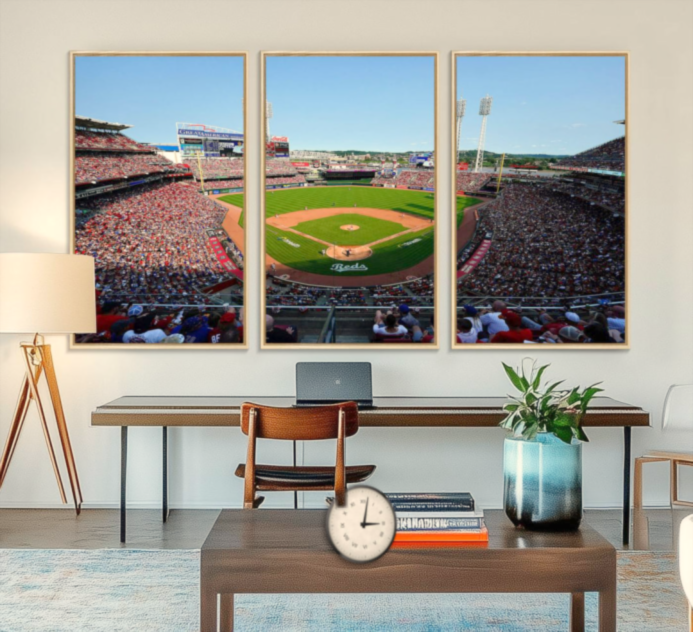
3:02
